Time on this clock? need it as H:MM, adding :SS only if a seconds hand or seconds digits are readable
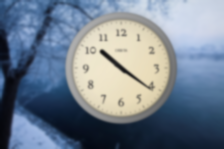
10:21
